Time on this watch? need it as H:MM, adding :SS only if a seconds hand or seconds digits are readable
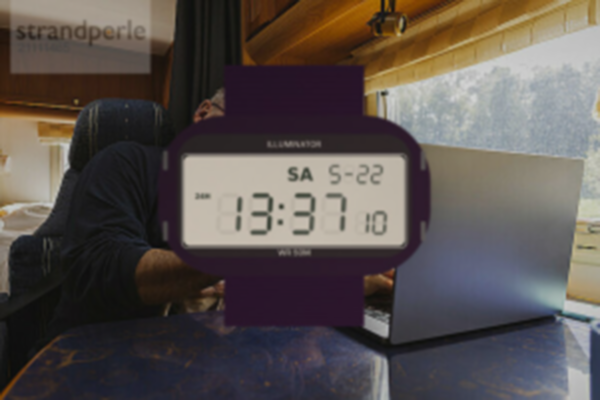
13:37:10
